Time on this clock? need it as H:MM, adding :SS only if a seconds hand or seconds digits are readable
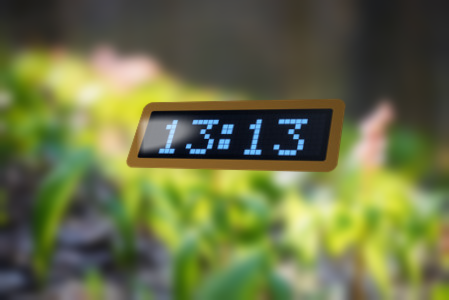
13:13
